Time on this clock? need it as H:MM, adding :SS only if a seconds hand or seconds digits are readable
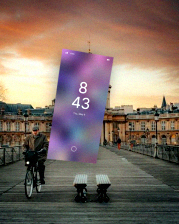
8:43
